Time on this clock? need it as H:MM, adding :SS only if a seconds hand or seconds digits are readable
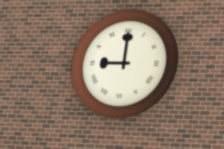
9:00
